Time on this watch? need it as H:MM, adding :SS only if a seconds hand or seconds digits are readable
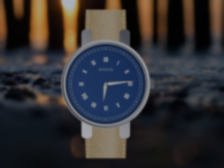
6:14
